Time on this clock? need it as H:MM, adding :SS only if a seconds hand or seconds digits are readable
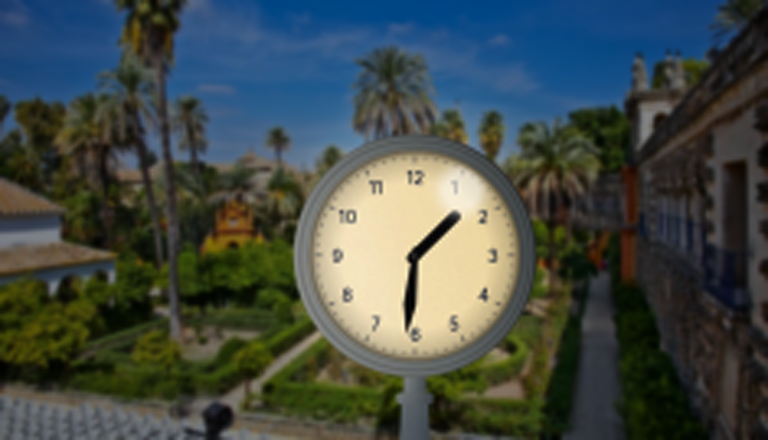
1:31
